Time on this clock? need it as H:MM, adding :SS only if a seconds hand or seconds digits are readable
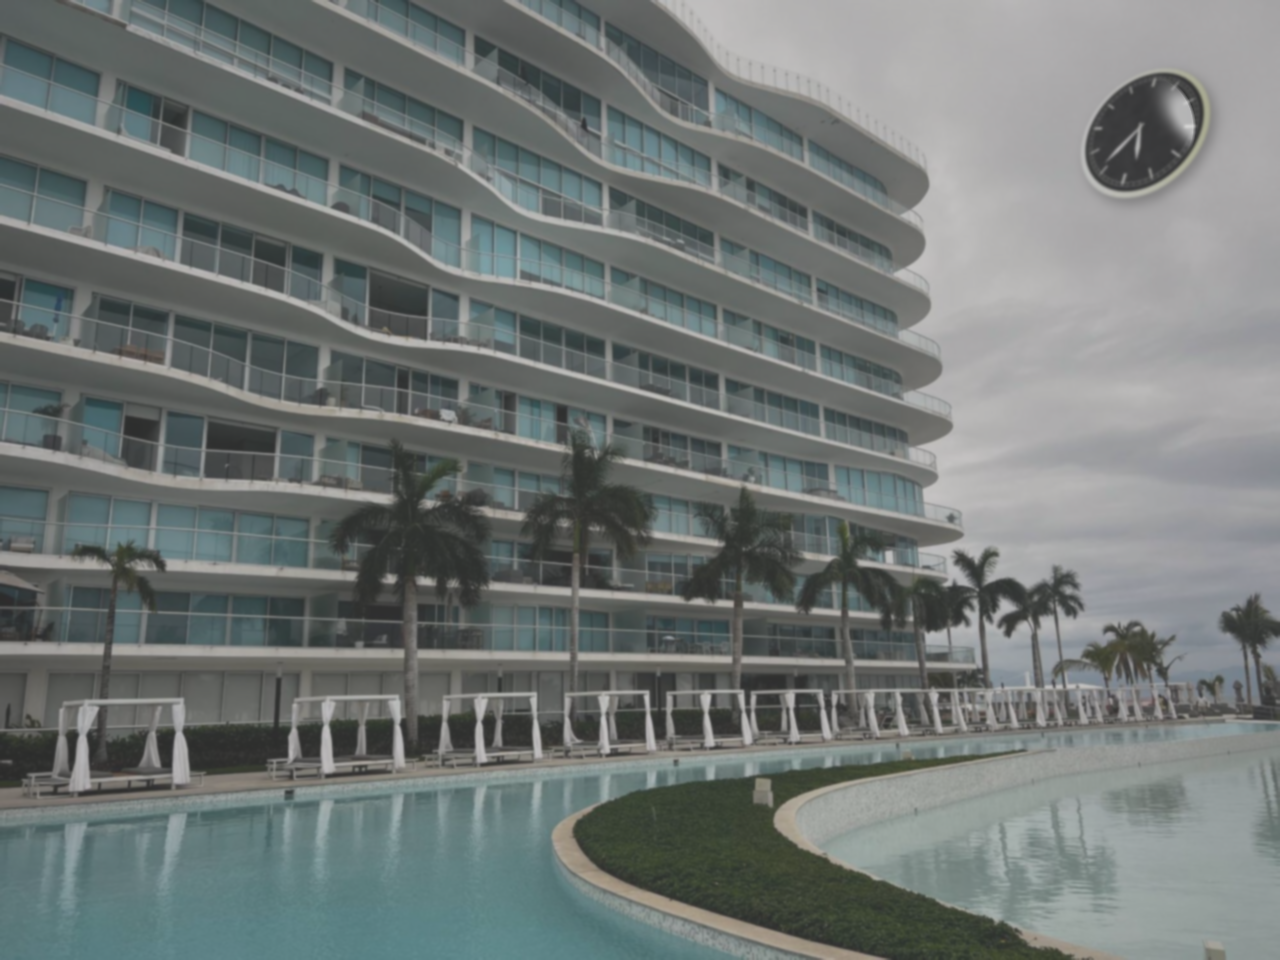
5:36
